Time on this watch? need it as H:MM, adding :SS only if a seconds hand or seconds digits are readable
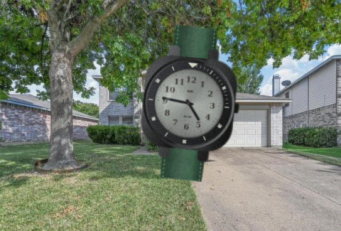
4:46
